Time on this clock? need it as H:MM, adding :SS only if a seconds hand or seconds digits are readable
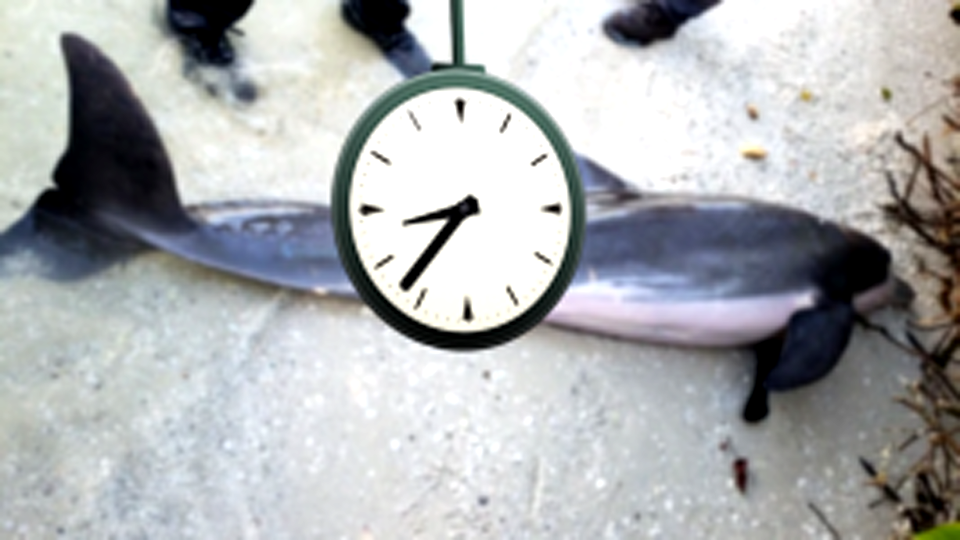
8:37
